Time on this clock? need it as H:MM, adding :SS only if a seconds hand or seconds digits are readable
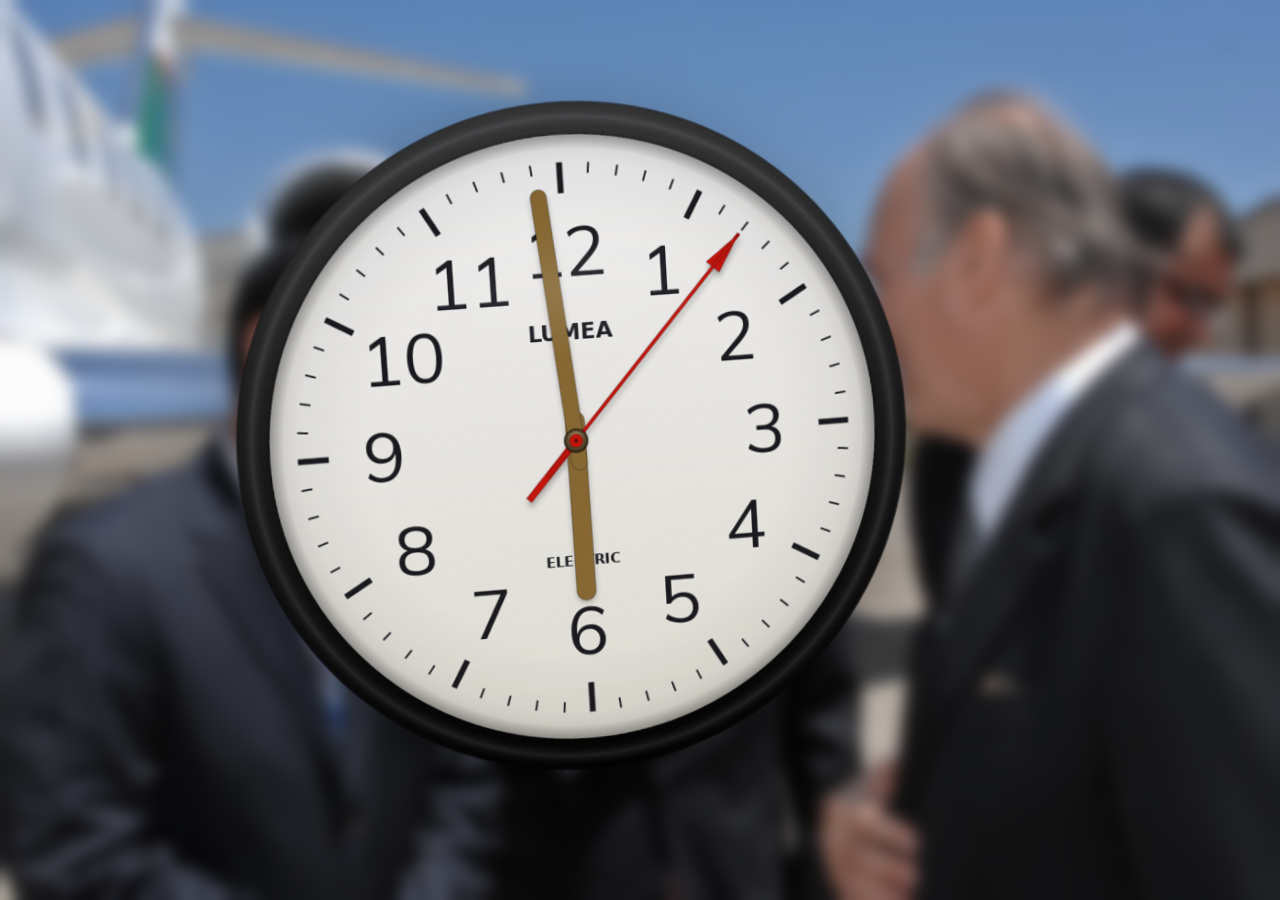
5:59:07
